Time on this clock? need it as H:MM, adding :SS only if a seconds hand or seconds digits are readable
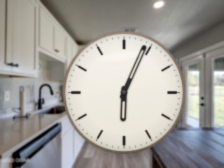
6:04
